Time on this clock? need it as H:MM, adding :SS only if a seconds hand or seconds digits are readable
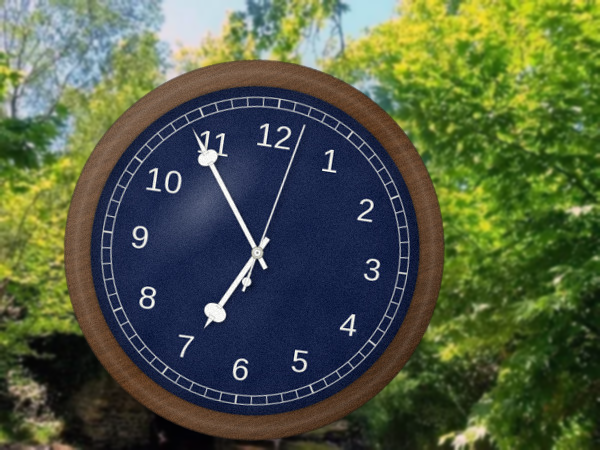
6:54:02
